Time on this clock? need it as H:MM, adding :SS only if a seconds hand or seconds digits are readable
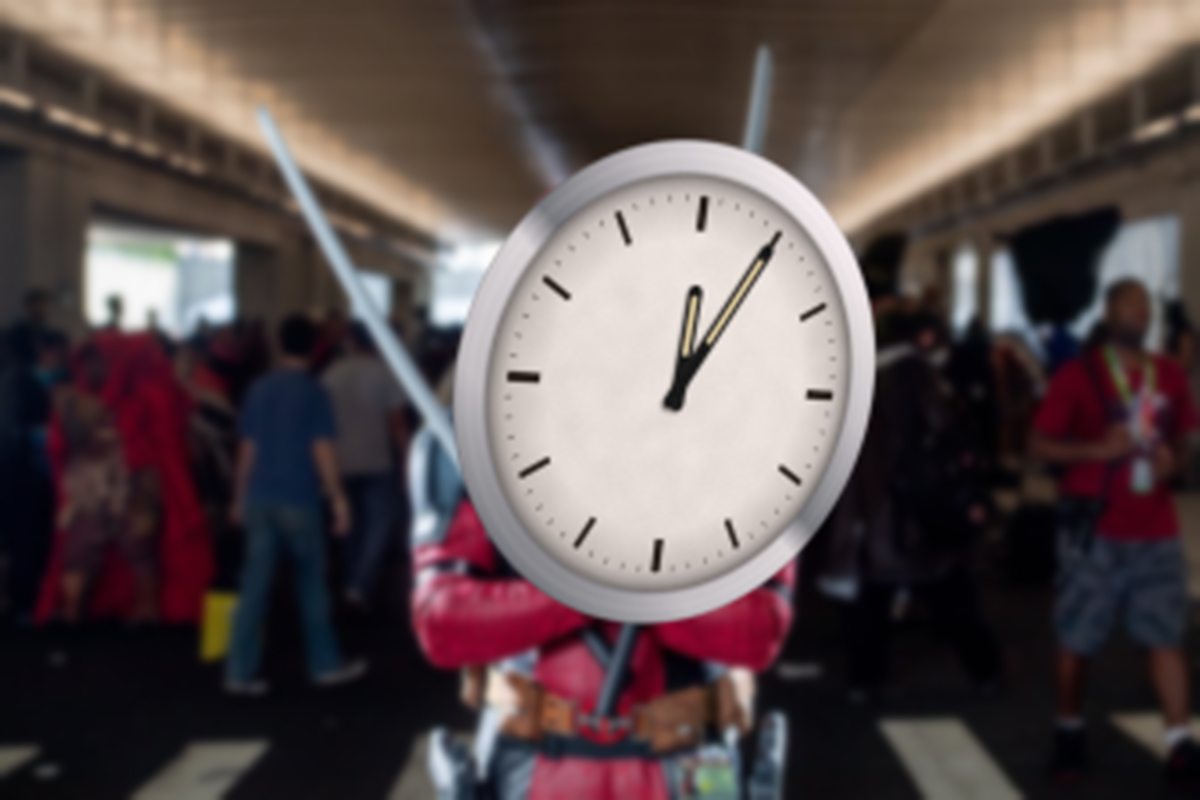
12:05
